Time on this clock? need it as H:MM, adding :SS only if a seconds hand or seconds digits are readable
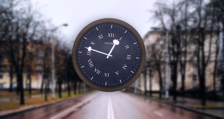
12:47
